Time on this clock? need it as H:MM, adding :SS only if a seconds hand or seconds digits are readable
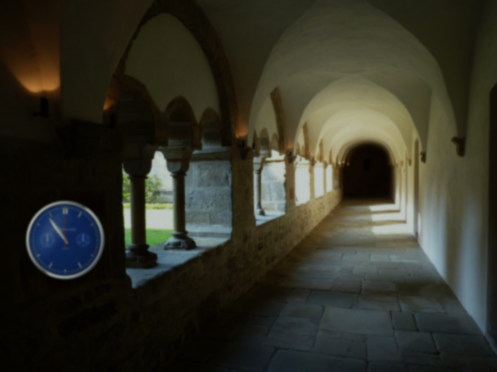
10:54
